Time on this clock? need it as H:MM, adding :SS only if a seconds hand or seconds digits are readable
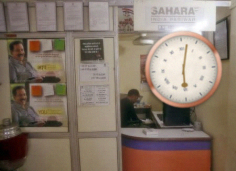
6:02
